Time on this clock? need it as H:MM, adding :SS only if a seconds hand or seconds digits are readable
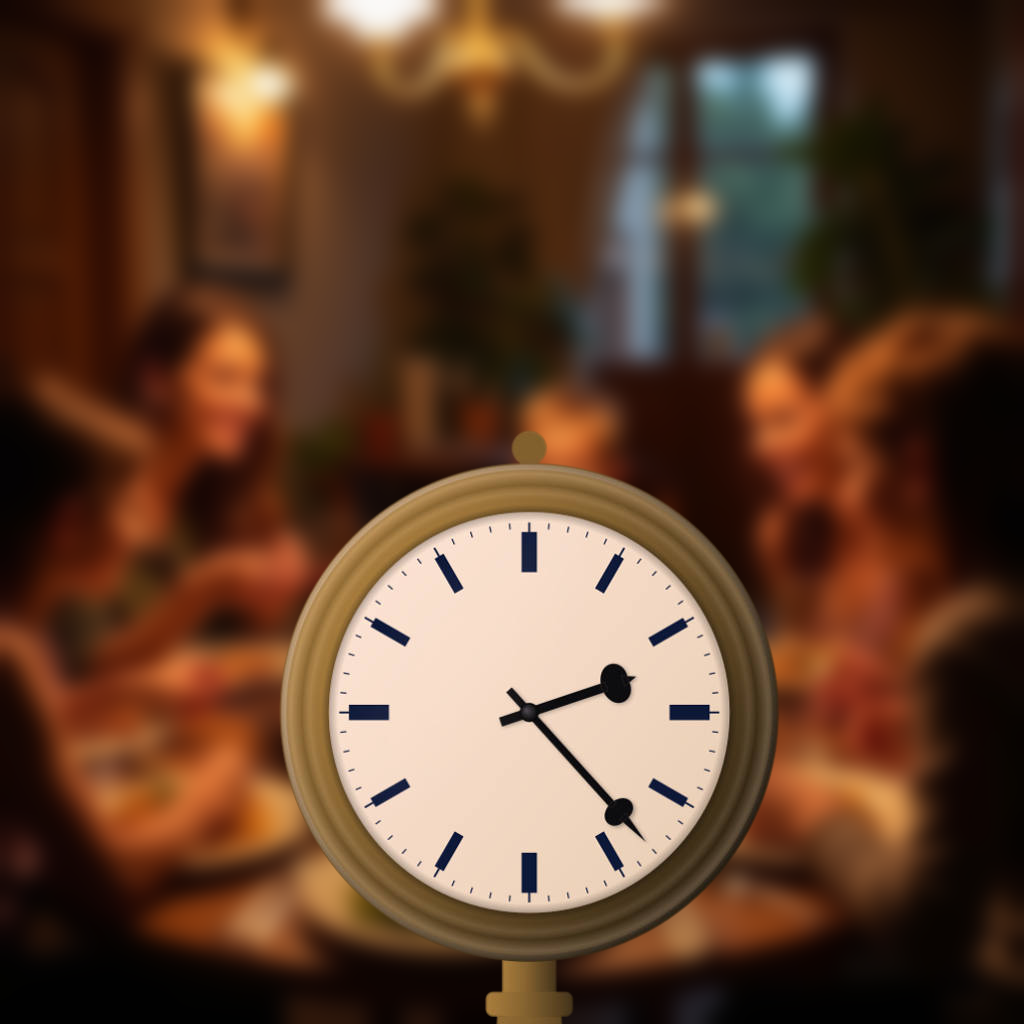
2:23
